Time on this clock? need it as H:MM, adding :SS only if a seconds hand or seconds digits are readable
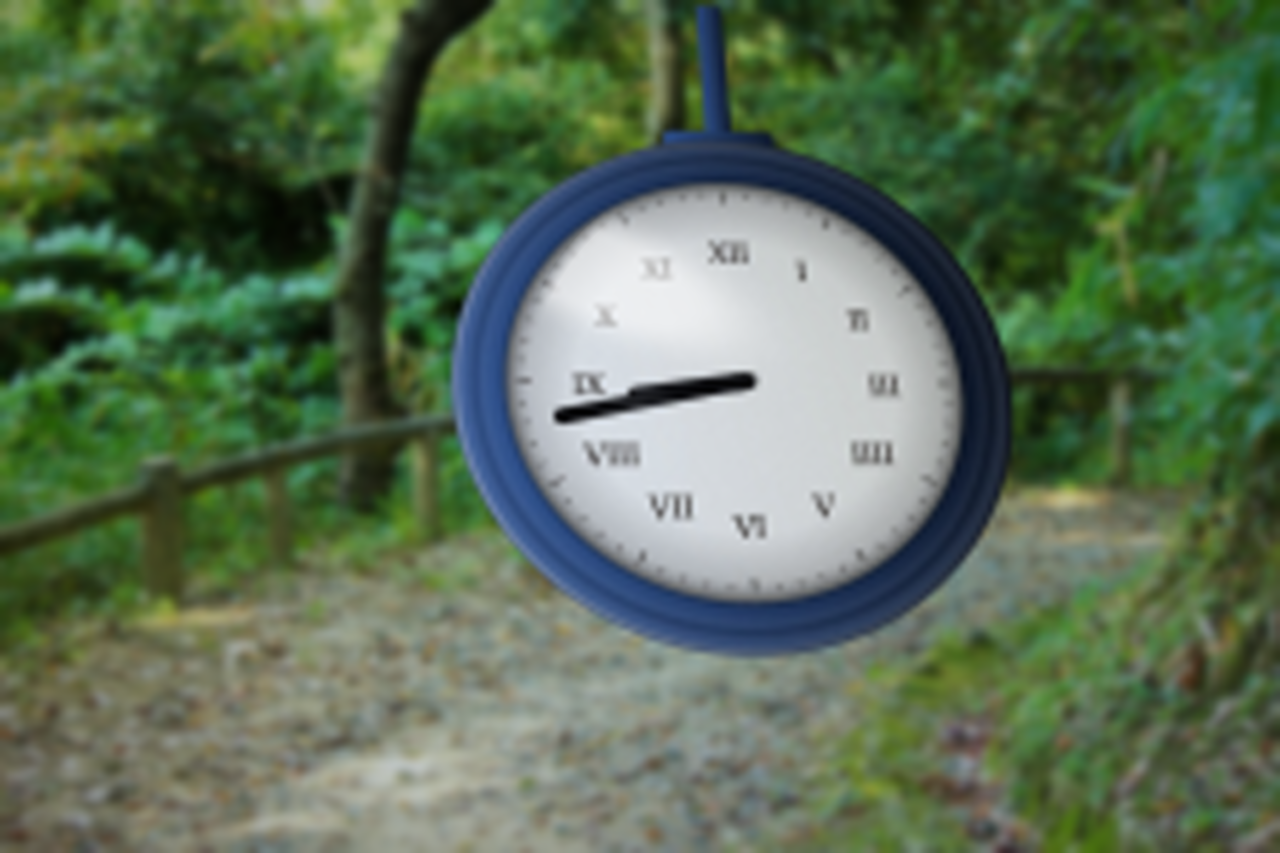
8:43
